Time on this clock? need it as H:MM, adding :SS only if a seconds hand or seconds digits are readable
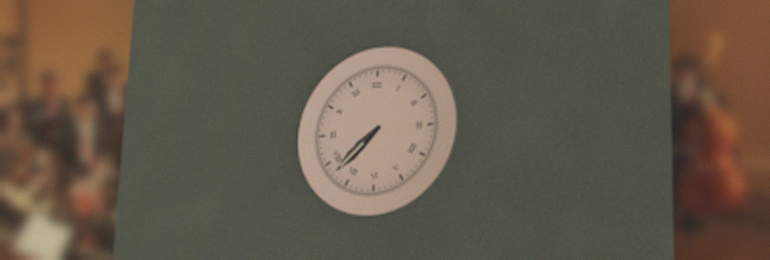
7:38
